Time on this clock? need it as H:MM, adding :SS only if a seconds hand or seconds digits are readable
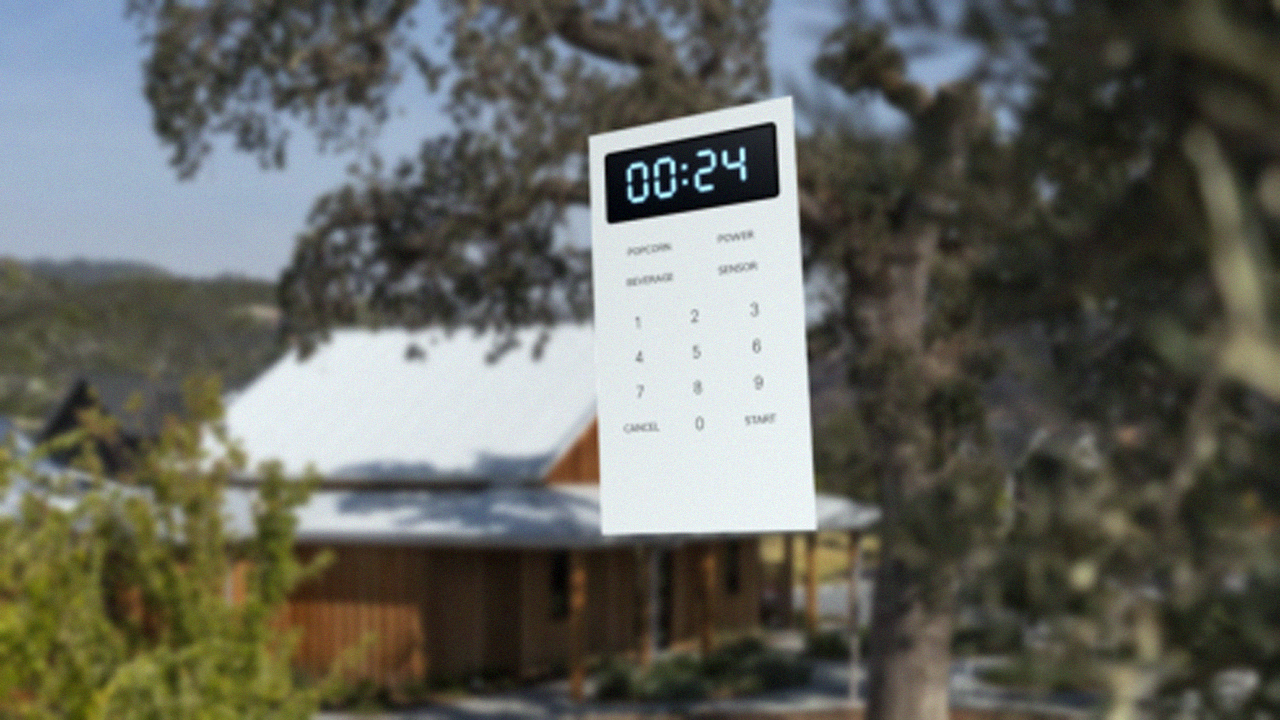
0:24
